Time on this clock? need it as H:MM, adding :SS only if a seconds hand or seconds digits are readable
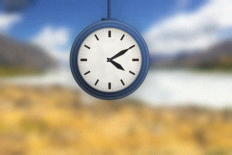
4:10
